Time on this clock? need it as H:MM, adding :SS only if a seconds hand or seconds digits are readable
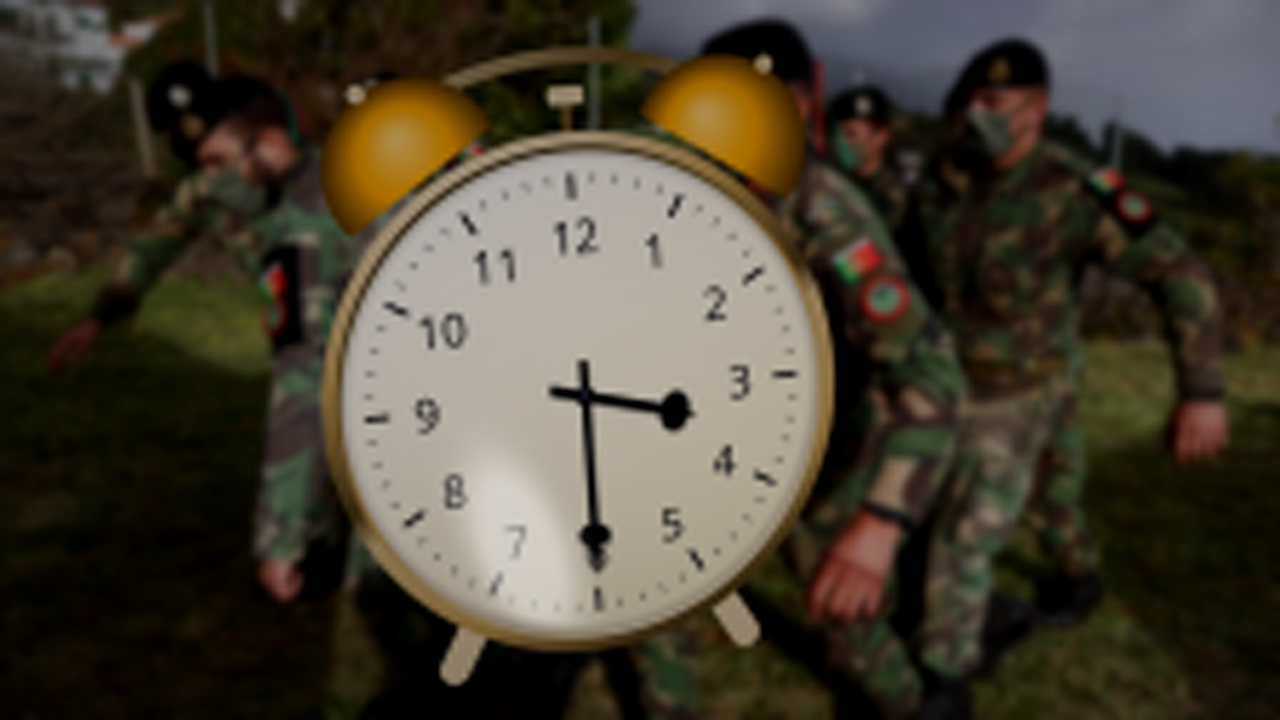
3:30
